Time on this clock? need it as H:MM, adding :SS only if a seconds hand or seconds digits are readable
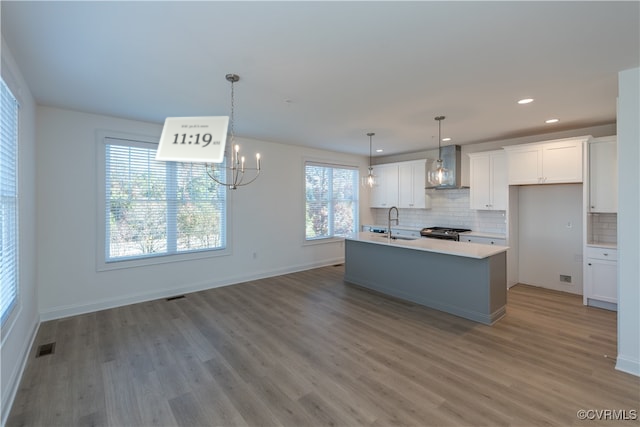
11:19
